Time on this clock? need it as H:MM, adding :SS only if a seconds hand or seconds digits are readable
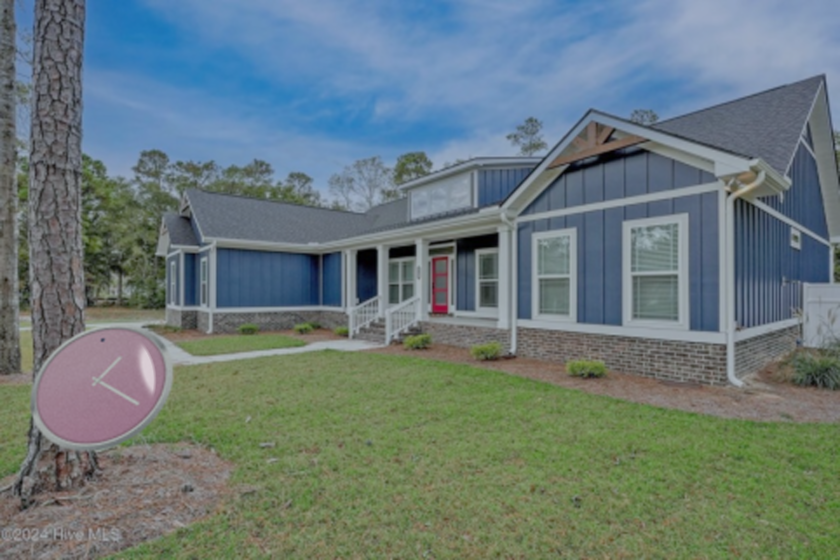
1:21
